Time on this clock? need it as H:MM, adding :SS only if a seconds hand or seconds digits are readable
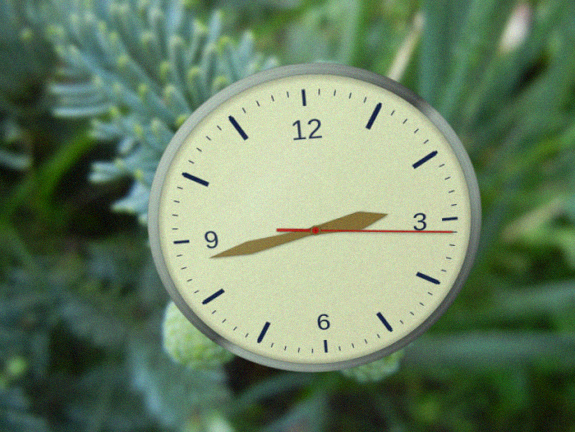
2:43:16
